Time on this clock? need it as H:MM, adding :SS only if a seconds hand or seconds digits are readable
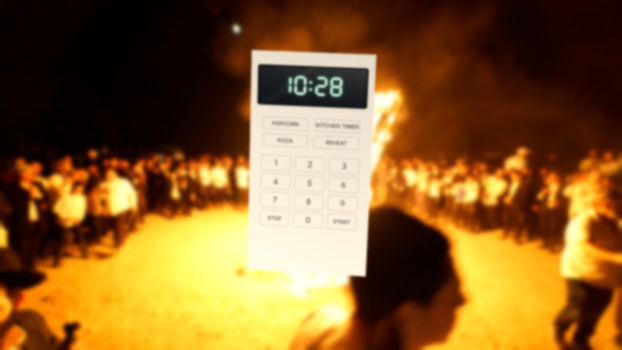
10:28
